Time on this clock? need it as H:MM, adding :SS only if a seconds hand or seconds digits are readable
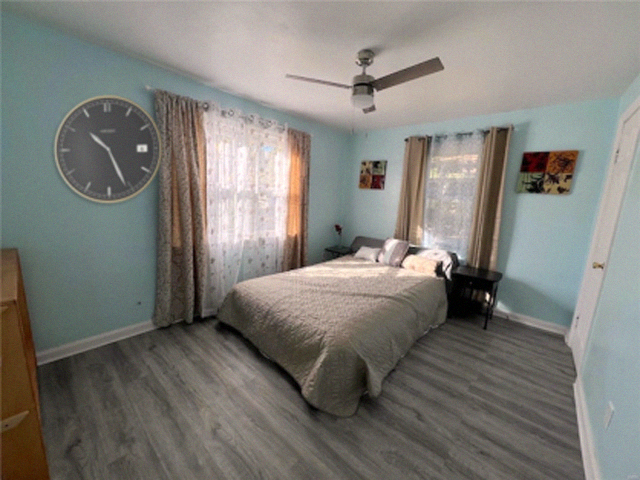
10:26
